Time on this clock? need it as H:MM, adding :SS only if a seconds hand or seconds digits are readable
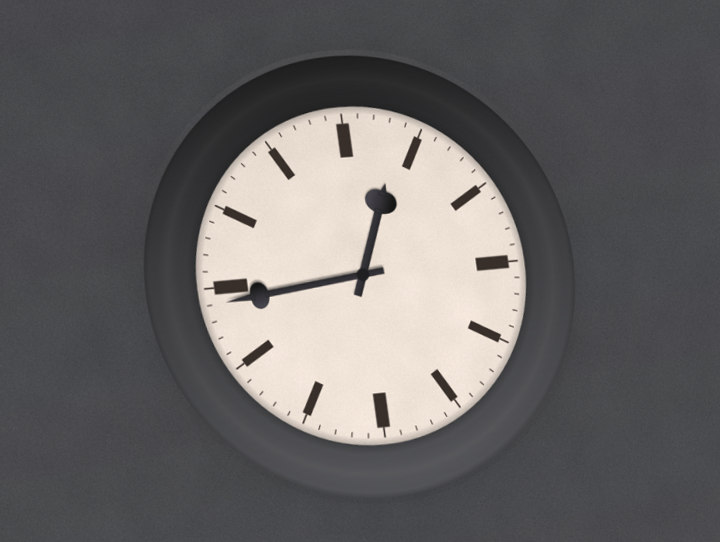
12:44
